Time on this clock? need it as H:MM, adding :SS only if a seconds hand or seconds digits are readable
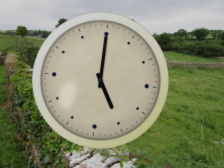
5:00
